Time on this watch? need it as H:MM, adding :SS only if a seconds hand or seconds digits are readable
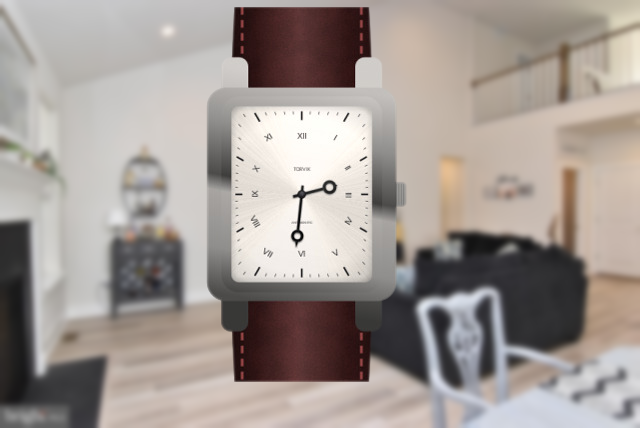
2:31
